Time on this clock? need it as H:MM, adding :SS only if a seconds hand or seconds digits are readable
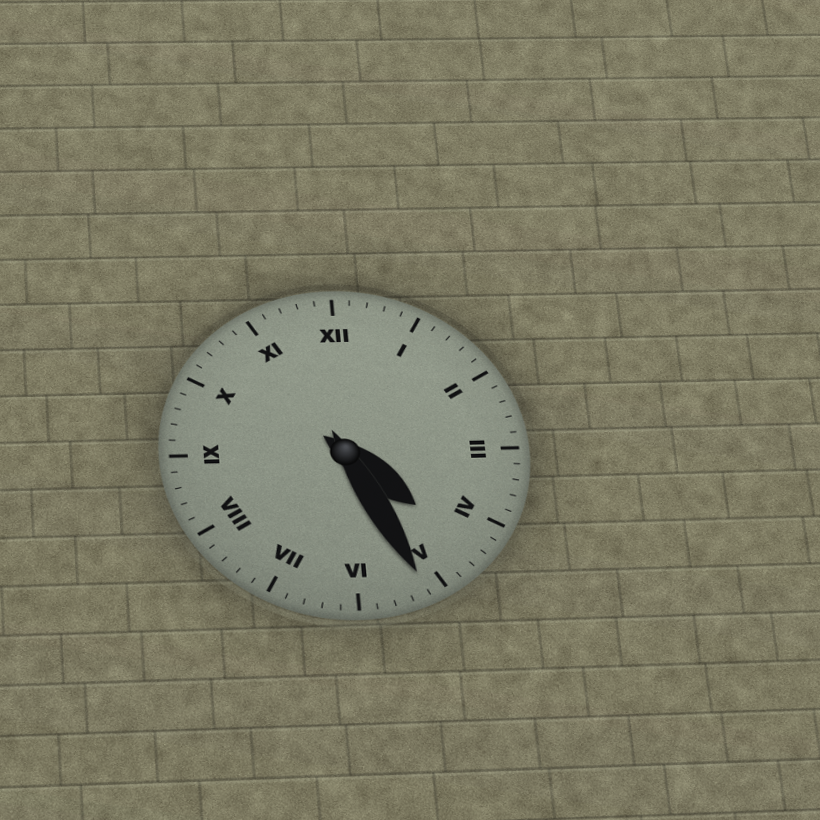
4:26
